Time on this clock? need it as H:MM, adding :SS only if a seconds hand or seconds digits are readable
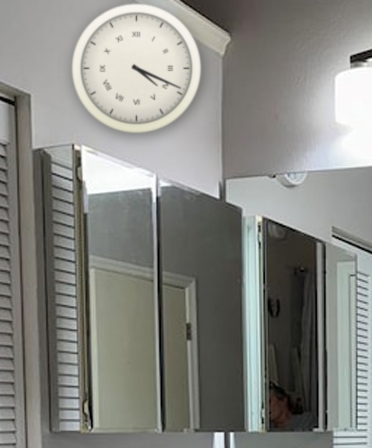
4:19
